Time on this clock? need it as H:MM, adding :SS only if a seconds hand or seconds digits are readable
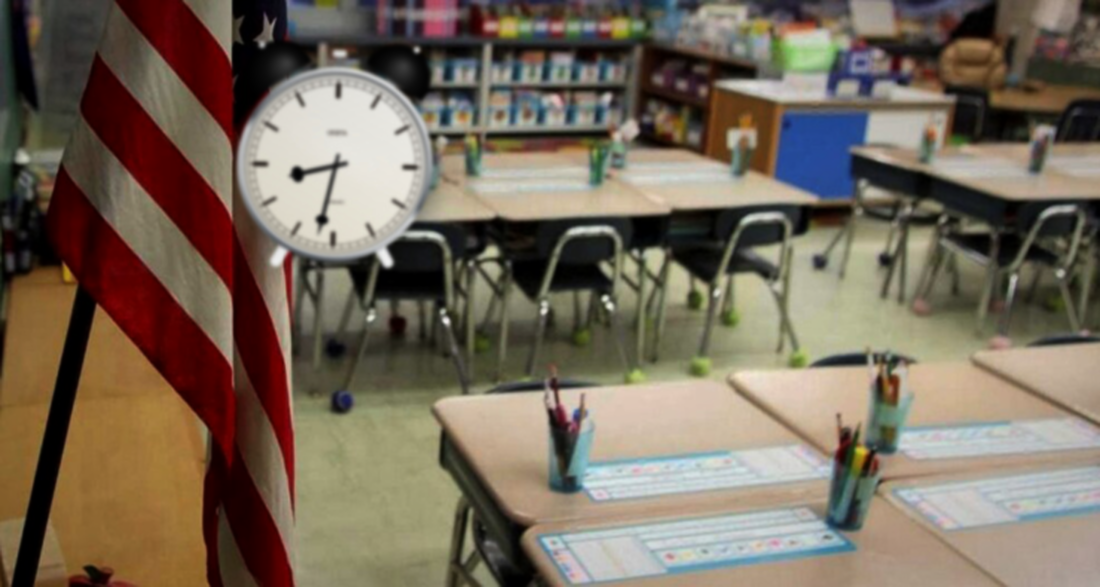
8:32
